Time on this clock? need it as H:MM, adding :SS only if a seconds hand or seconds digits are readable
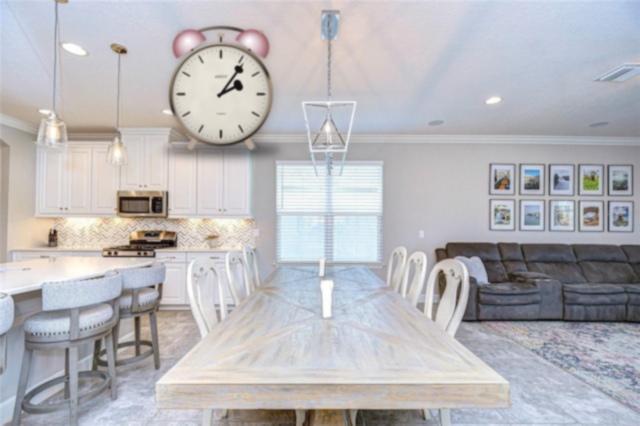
2:06
